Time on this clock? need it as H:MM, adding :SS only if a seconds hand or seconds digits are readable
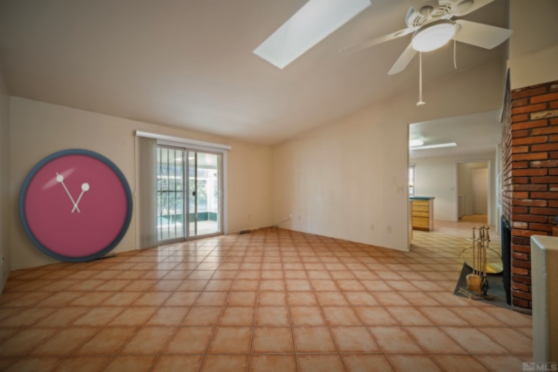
12:55
